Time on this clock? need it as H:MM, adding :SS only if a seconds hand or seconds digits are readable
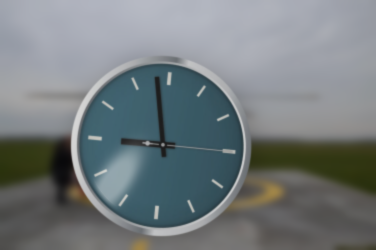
8:58:15
